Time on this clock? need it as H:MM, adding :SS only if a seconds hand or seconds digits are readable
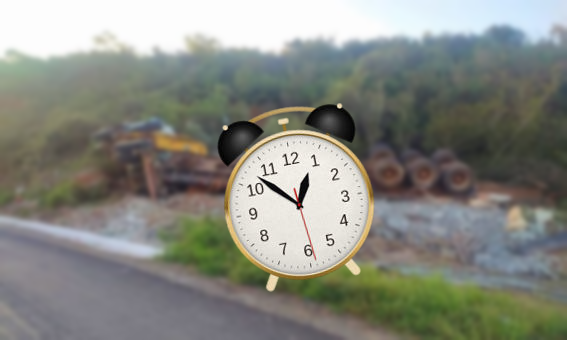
12:52:29
